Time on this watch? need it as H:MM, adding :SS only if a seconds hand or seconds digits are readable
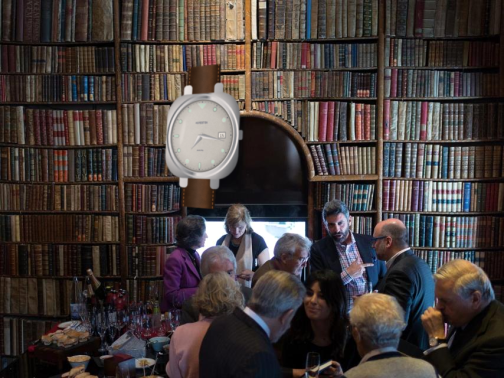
7:17
